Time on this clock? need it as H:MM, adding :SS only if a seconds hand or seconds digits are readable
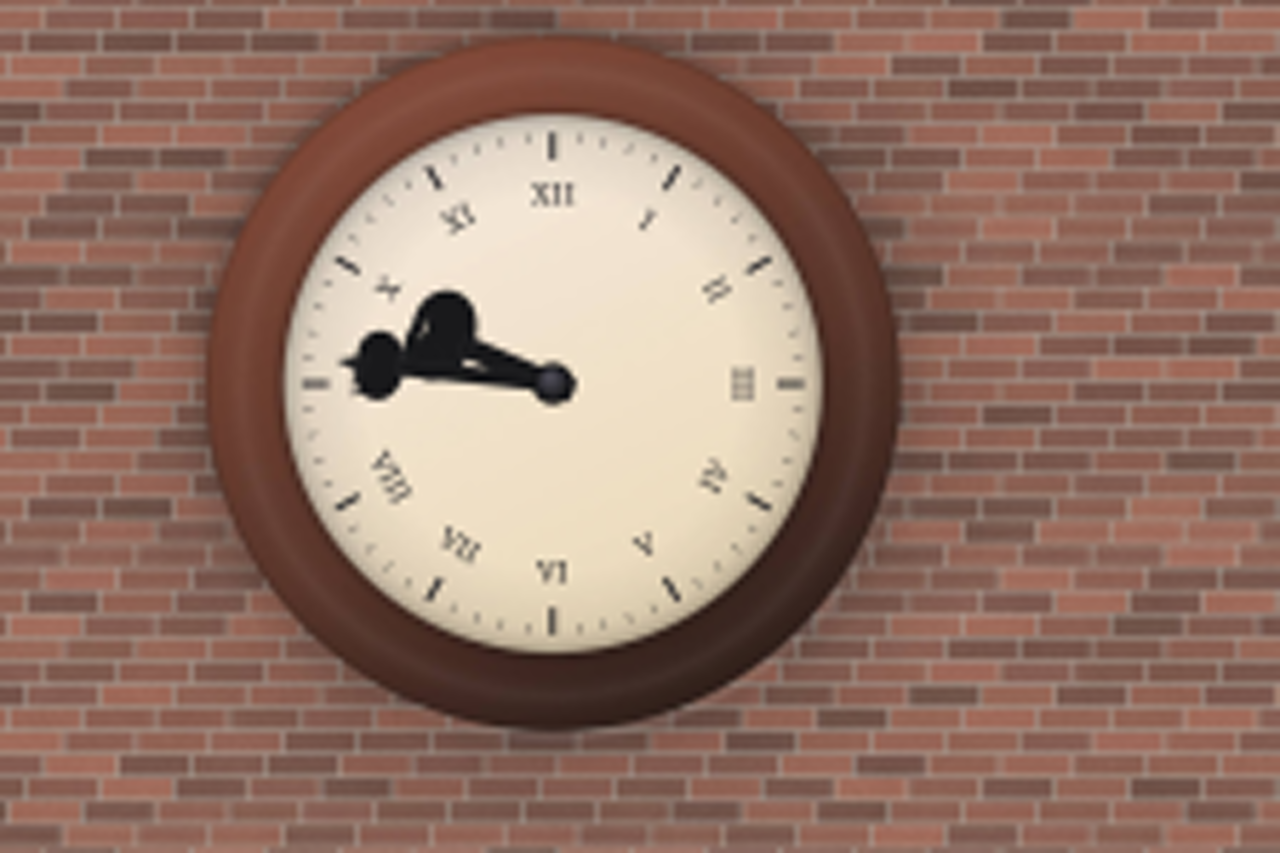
9:46
